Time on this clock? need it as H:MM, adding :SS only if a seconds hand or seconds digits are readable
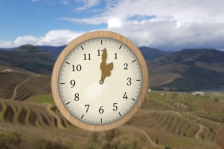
1:01
